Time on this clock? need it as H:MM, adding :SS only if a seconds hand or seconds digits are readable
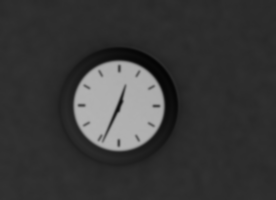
12:34
